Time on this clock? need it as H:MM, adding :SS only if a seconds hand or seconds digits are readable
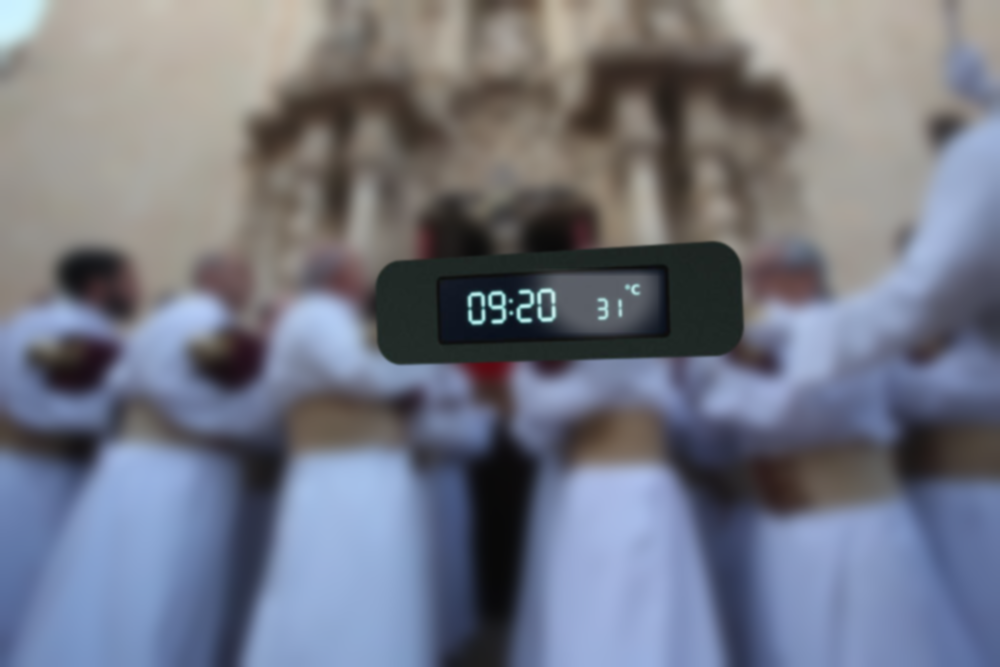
9:20
